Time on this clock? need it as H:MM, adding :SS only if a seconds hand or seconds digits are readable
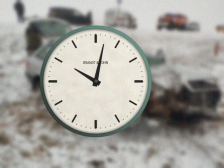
10:02
